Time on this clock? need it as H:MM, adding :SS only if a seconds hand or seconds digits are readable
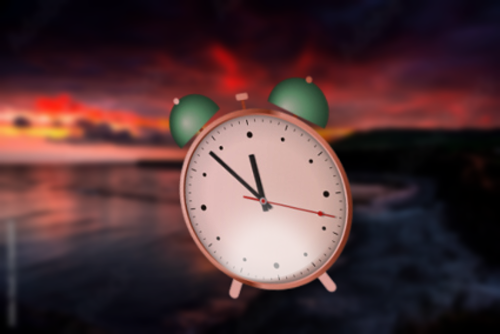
11:53:18
